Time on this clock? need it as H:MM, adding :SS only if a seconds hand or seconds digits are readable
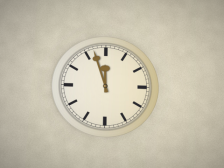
11:57
